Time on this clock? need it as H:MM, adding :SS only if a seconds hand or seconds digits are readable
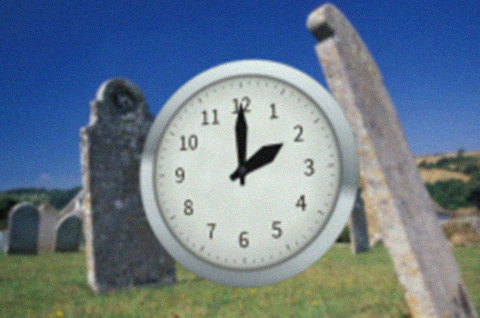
2:00
